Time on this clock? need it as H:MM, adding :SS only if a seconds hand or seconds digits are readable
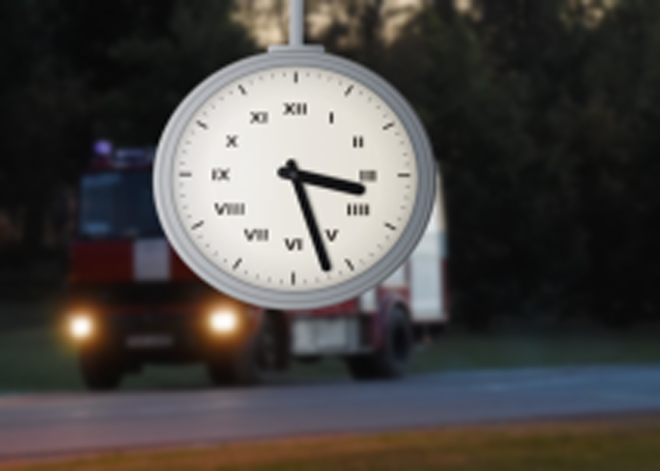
3:27
